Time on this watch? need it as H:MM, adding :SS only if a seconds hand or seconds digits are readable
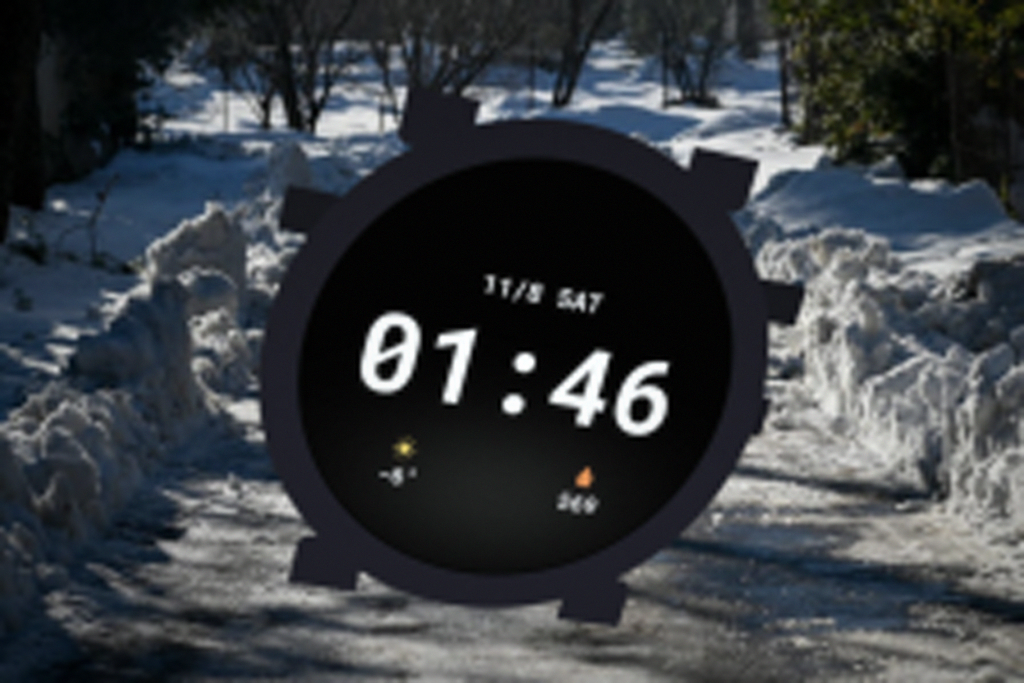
1:46
